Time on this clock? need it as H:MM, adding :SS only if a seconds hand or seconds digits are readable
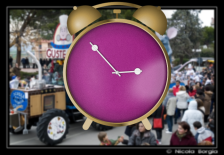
2:53
